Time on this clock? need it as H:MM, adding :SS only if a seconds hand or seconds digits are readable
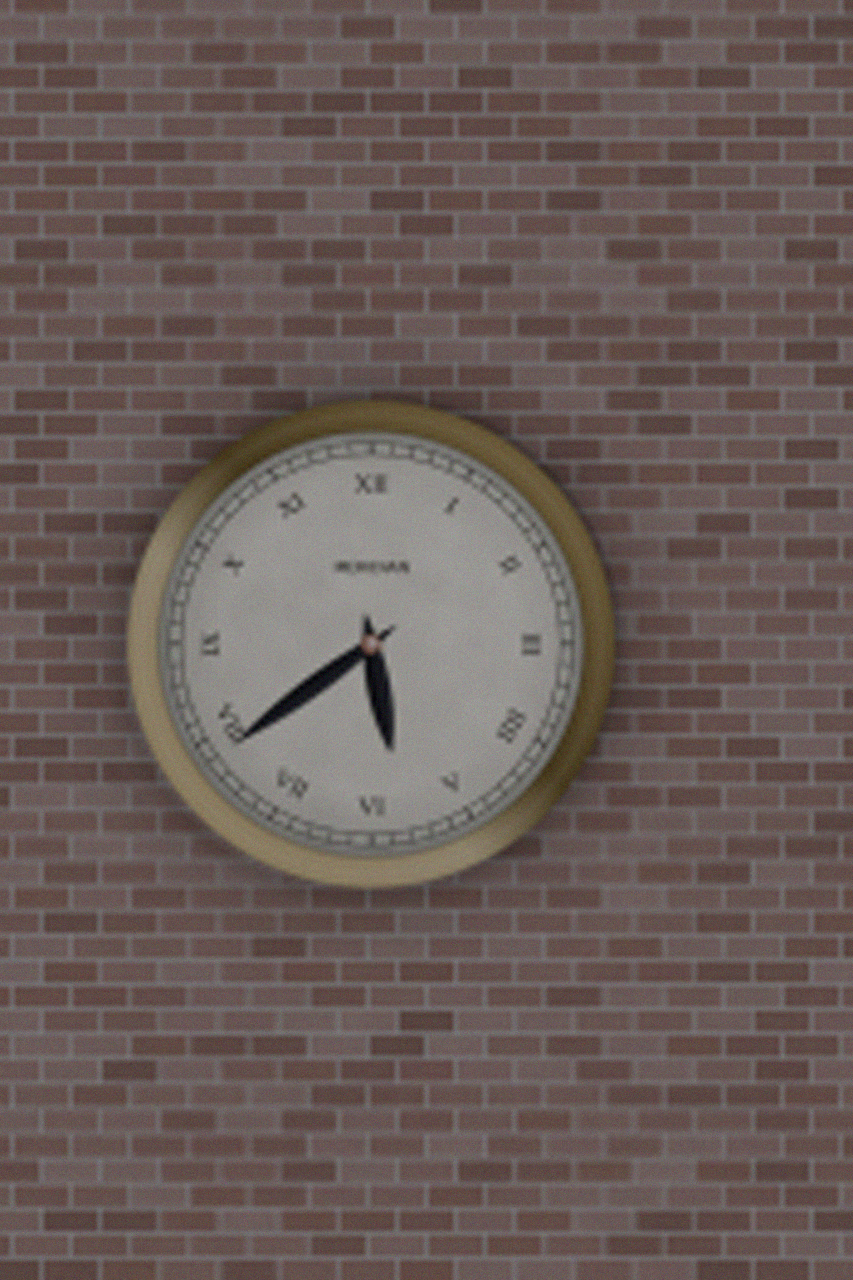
5:39
